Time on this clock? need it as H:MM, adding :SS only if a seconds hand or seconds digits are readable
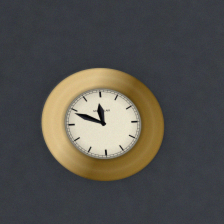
11:49
